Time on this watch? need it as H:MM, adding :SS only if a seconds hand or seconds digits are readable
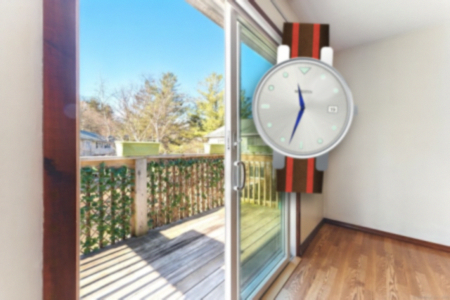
11:33
